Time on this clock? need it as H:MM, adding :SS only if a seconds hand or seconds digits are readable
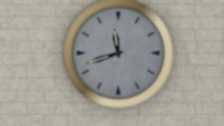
11:42
